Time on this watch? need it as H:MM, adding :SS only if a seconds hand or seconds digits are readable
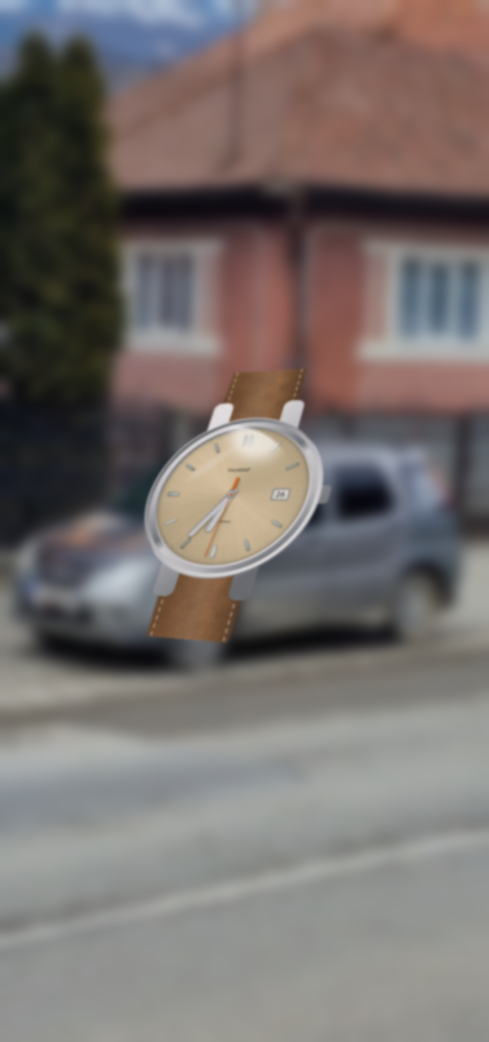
6:35:31
